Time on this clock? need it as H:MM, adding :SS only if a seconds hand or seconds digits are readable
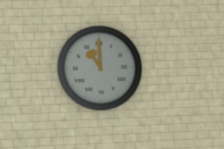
11:00
